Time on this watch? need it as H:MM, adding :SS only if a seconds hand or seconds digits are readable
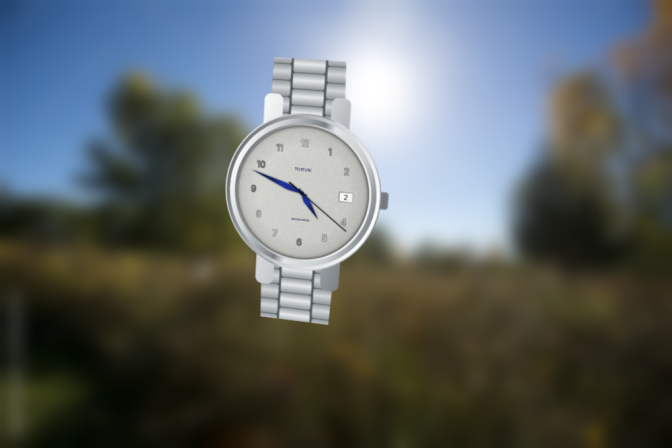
4:48:21
